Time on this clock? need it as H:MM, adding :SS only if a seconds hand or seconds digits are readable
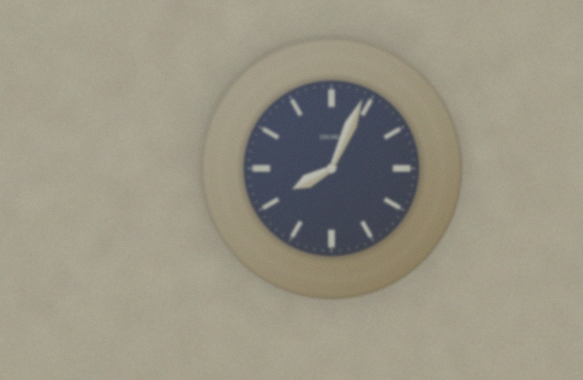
8:04
